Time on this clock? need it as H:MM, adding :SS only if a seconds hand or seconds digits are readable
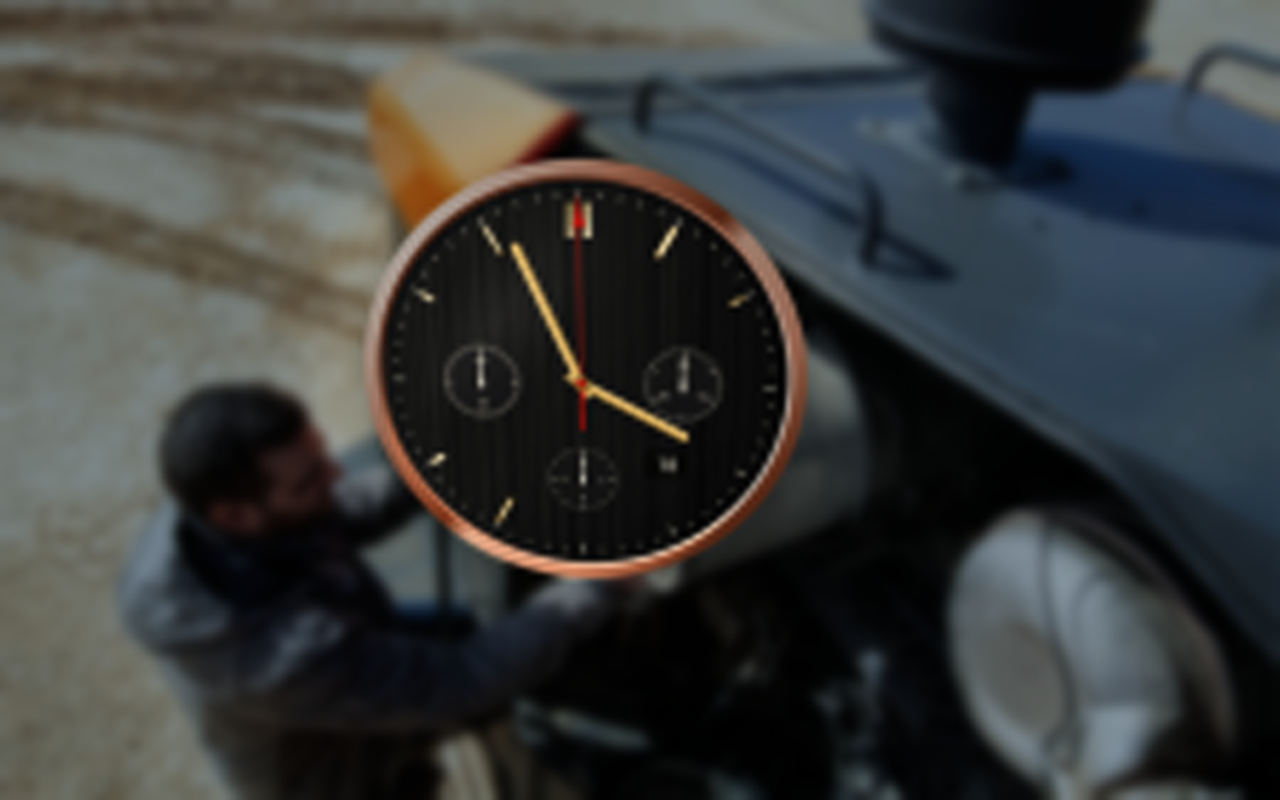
3:56
